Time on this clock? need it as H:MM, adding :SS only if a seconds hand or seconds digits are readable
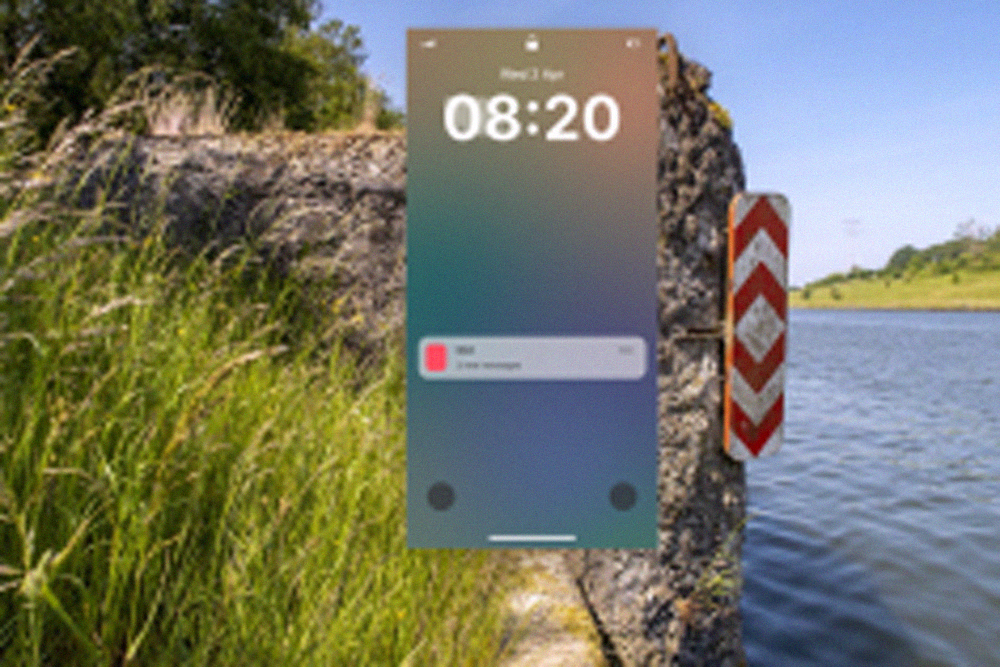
8:20
